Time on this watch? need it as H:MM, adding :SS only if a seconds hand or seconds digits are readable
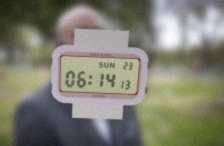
6:14:13
